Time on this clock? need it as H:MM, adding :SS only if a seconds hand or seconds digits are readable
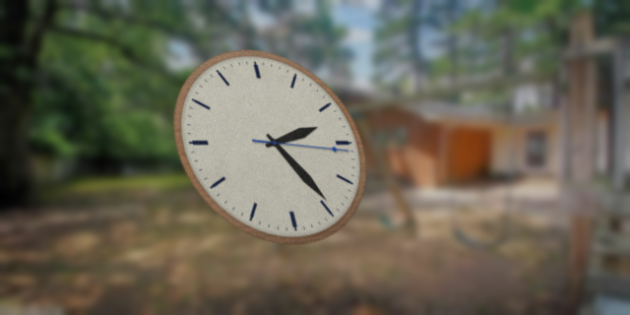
2:24:16
